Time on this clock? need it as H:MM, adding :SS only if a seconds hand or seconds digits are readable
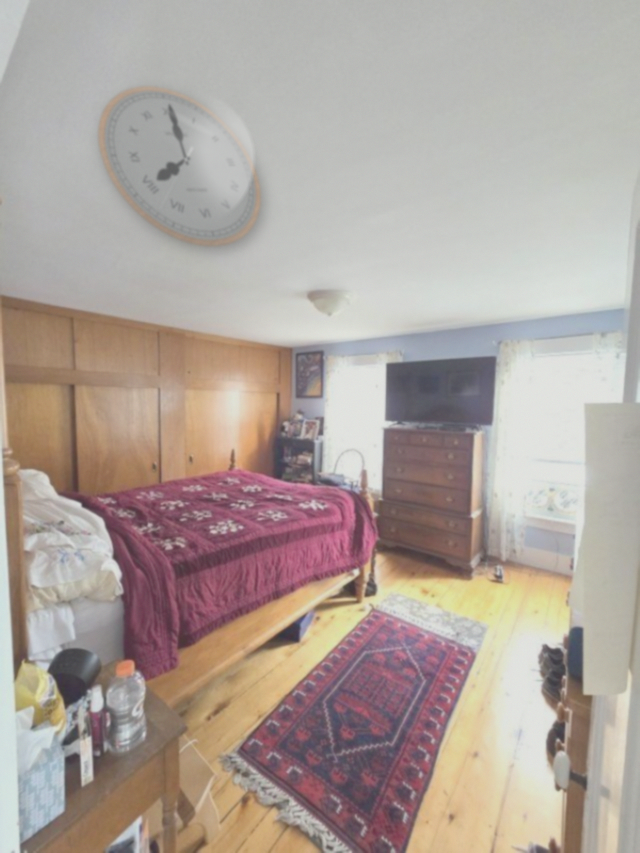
8:00:37
